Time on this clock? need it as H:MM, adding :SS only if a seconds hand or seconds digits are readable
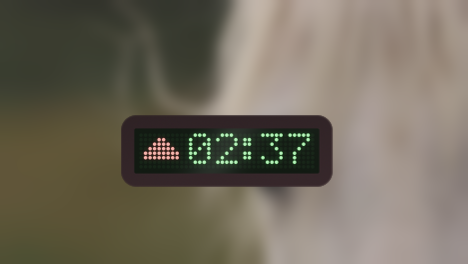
2:37
